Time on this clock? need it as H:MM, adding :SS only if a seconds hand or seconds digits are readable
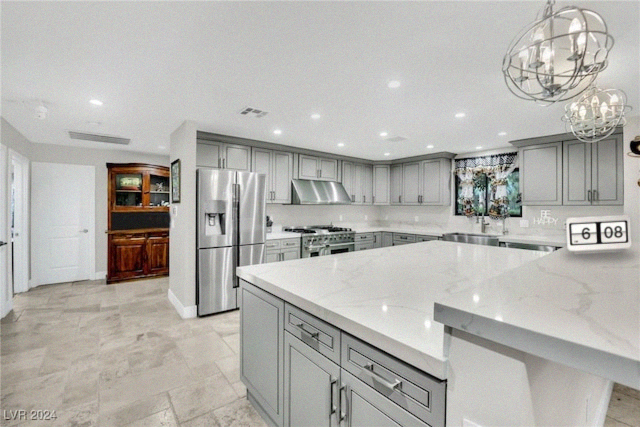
6:08
